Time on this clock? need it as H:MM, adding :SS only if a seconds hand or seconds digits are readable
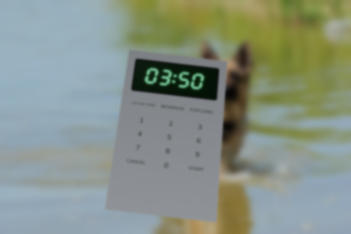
3:50
